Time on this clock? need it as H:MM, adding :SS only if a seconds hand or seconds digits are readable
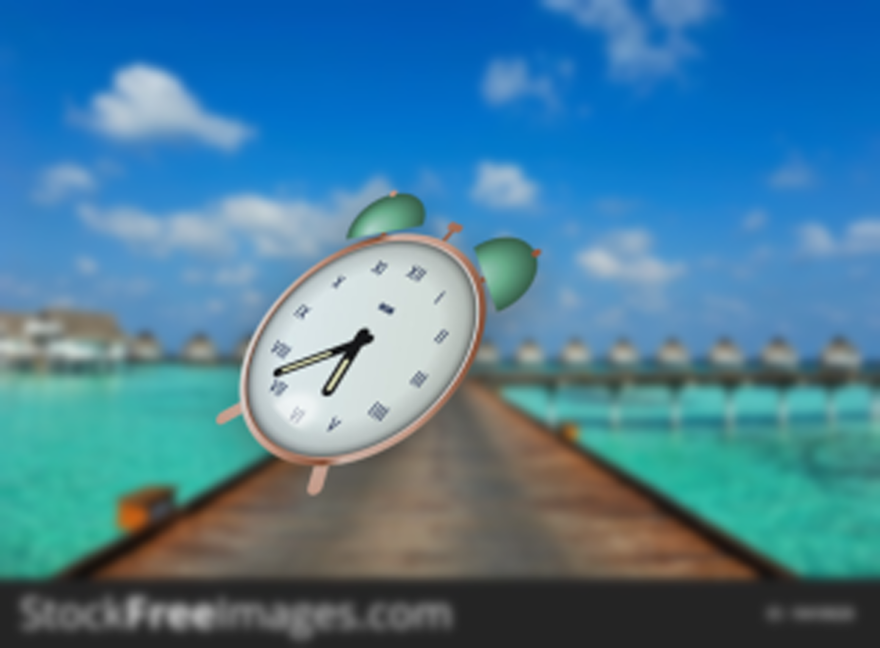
5:37
